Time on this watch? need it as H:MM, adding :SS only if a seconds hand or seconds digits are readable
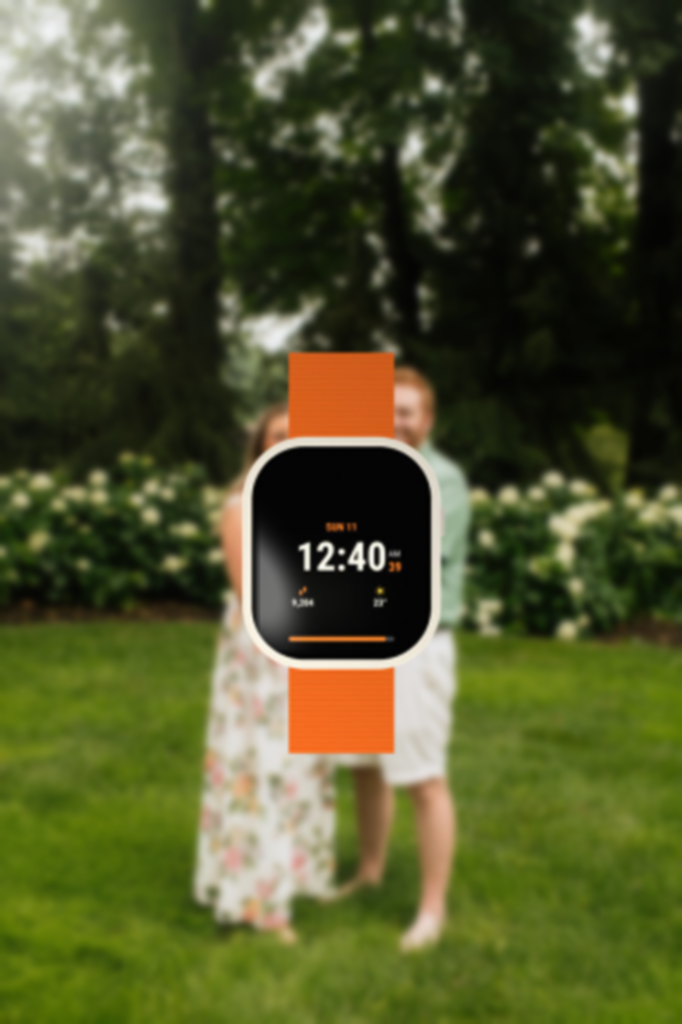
12:40
